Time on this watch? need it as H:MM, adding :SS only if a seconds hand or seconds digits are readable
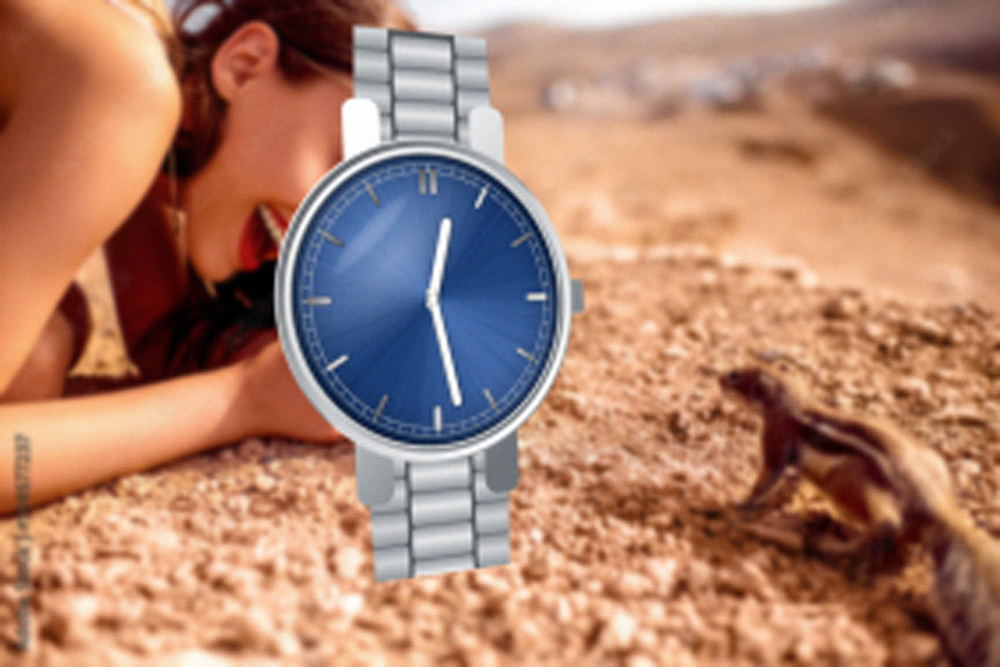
12:28
